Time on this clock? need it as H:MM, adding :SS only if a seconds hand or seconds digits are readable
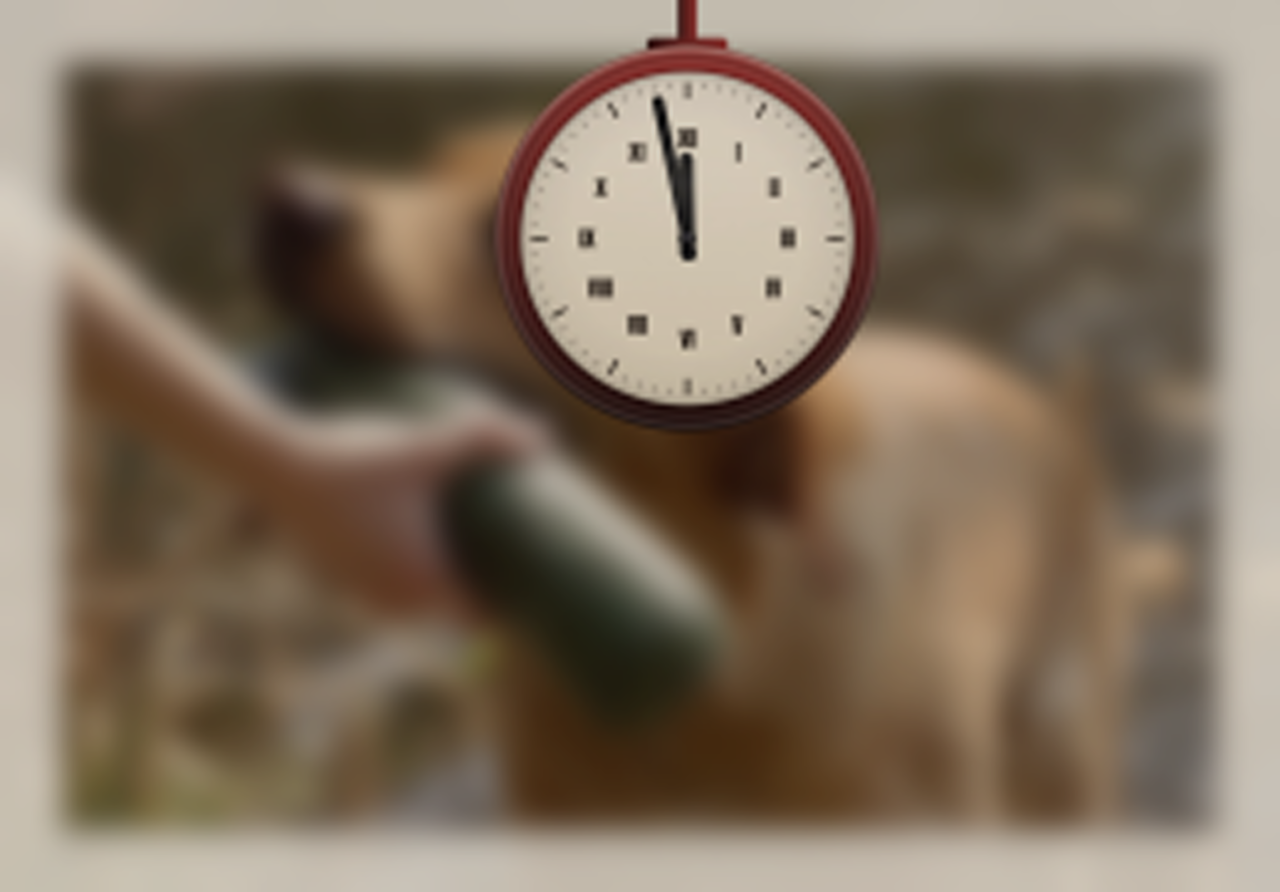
11:58
